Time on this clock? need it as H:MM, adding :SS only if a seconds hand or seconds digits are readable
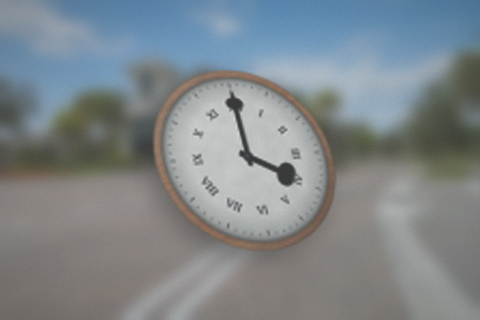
4:00
